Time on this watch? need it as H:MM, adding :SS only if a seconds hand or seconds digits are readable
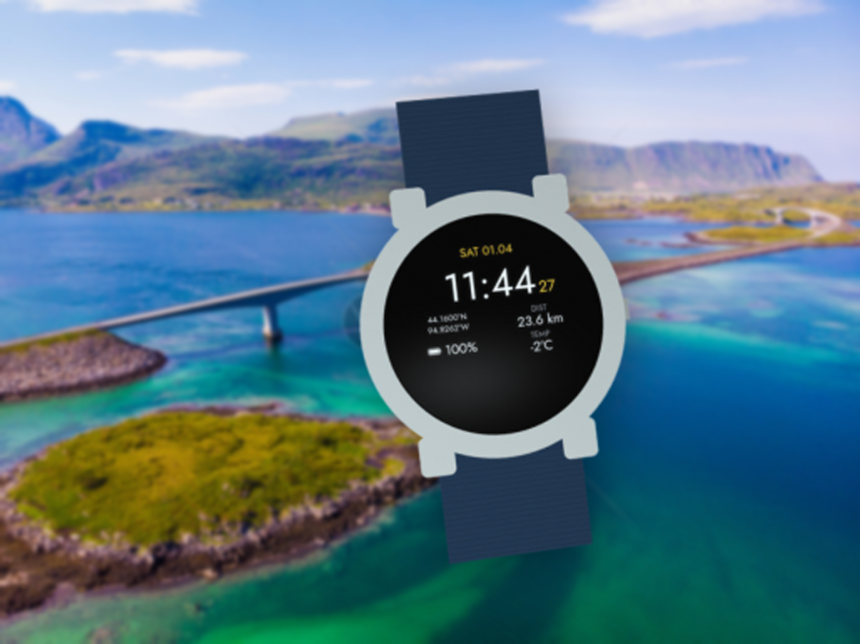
11:44:27
